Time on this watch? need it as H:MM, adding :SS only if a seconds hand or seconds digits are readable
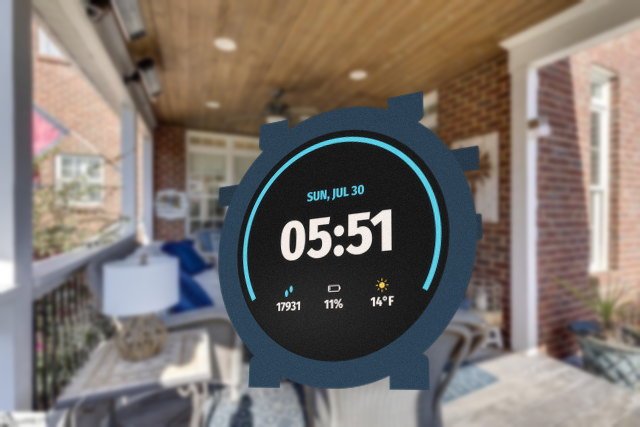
5:51
